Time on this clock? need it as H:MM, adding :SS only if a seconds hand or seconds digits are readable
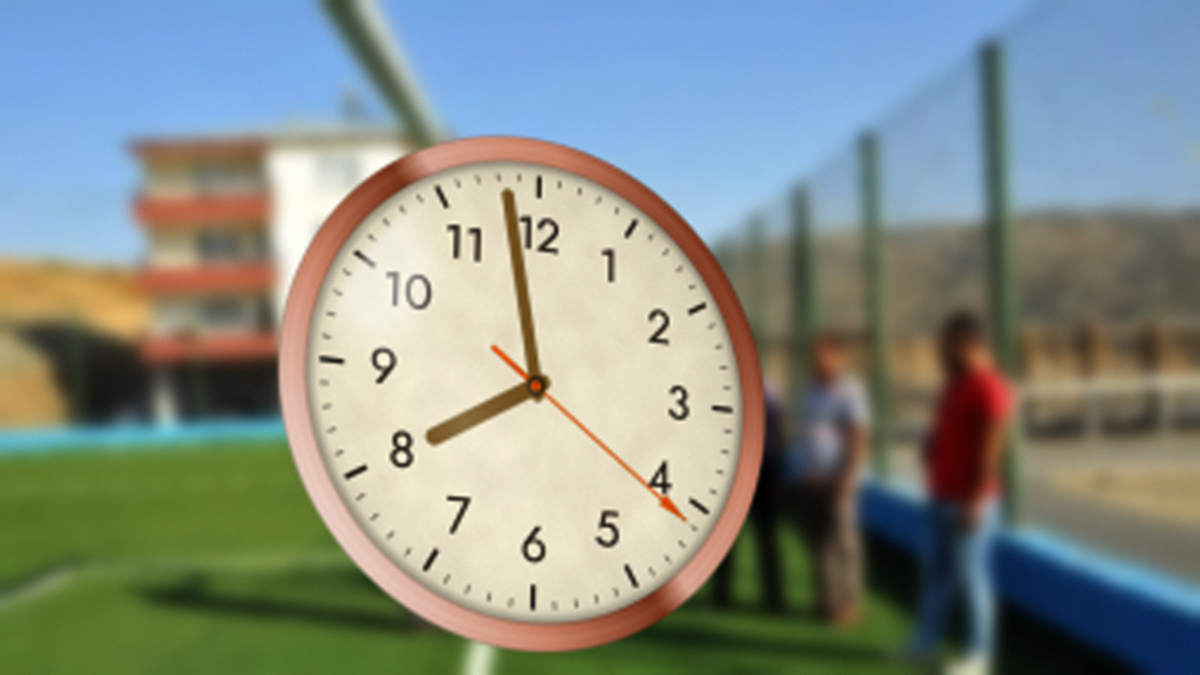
7:58:21
